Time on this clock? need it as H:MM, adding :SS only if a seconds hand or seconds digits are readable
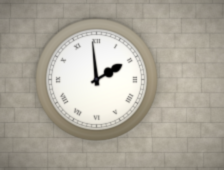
1:59
